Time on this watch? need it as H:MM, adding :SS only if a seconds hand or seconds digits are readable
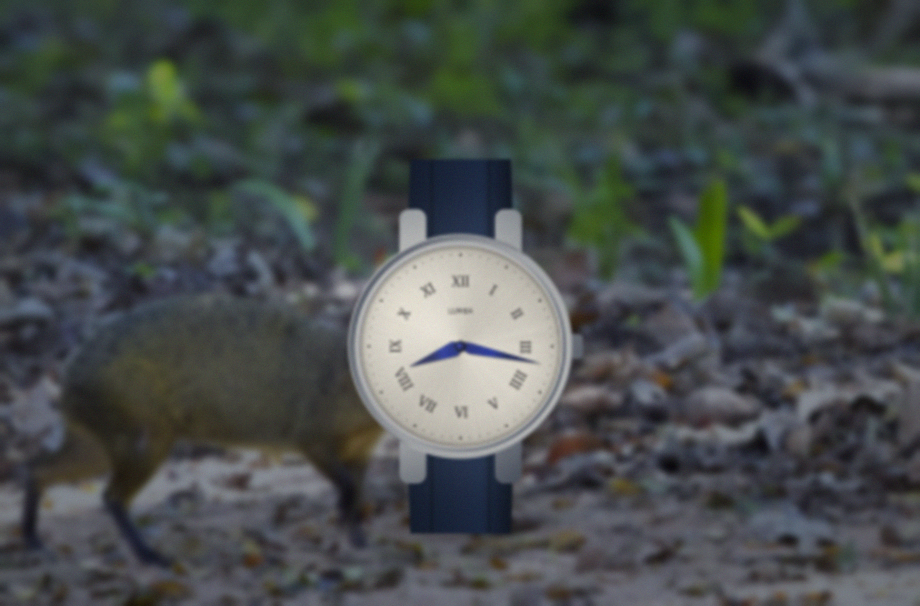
8:17
